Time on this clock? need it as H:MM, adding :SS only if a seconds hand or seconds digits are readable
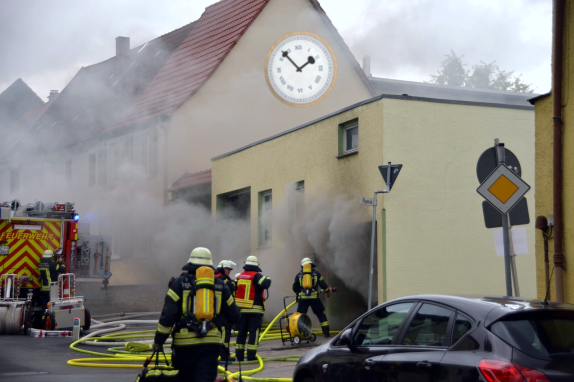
1:53
